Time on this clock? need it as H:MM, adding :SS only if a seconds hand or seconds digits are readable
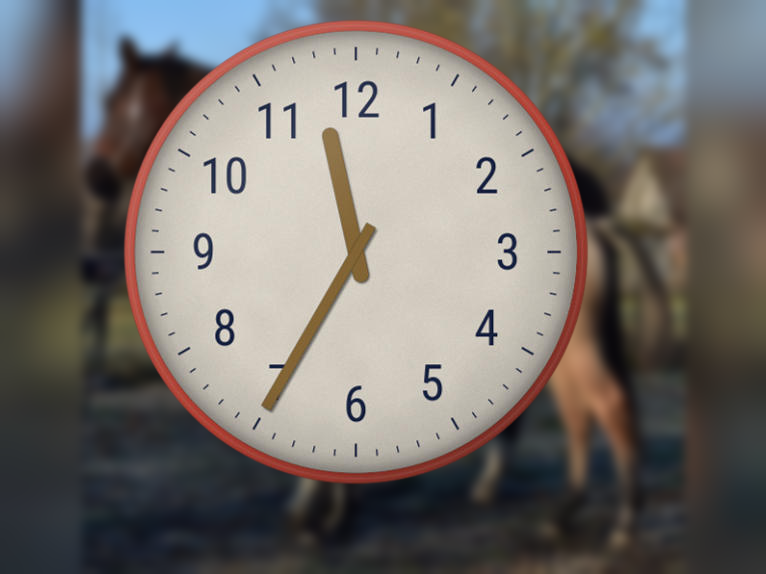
11:35
